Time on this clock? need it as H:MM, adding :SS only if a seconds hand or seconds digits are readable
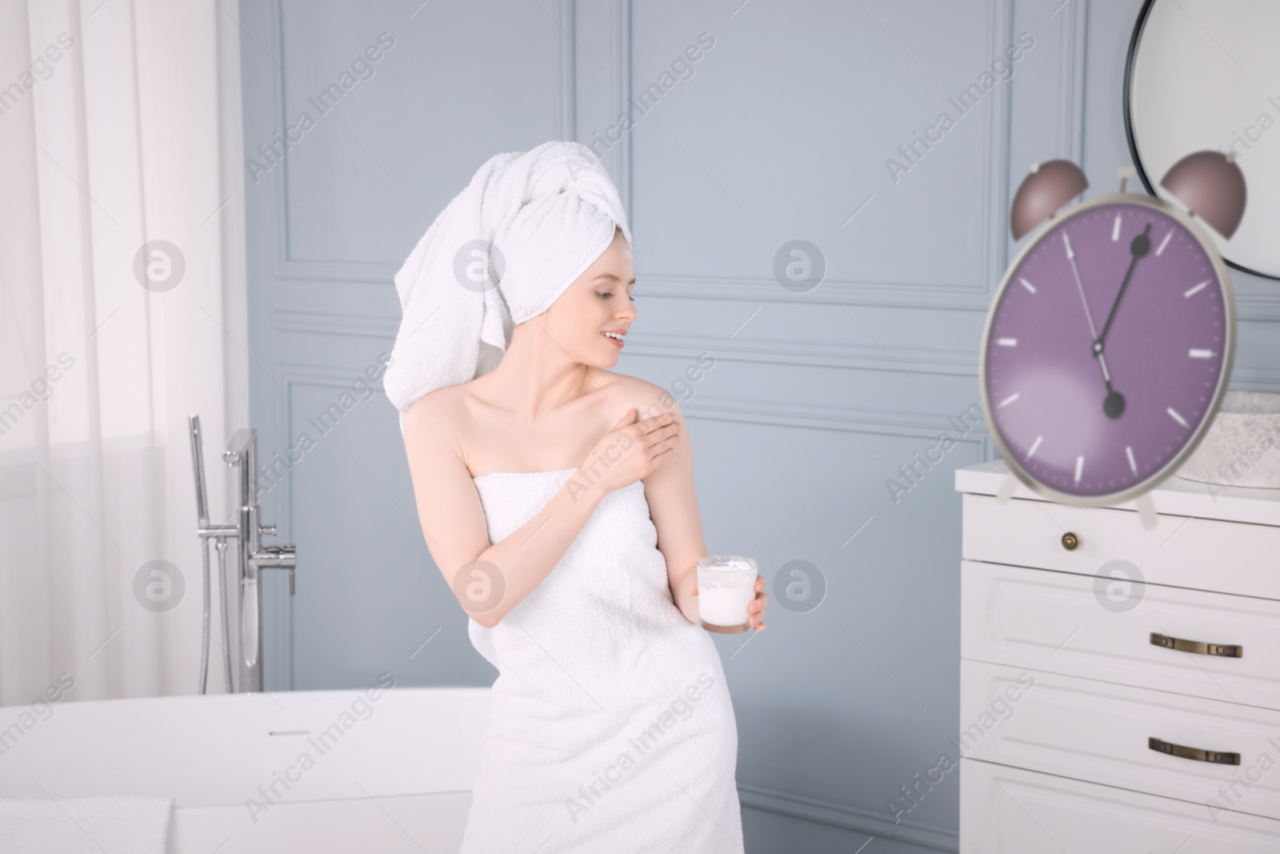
5:02:55
